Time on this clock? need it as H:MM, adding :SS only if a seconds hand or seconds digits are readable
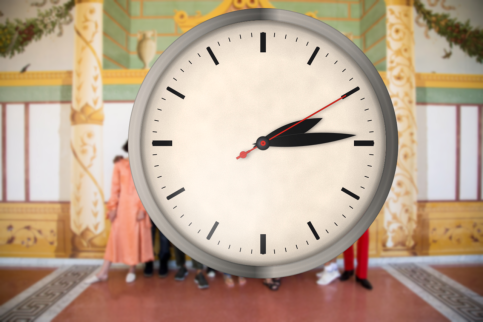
2:14:10
